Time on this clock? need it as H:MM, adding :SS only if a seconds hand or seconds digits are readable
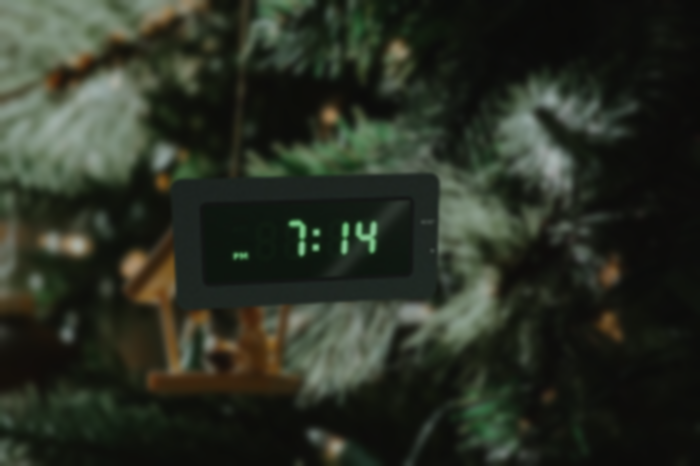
7:14
